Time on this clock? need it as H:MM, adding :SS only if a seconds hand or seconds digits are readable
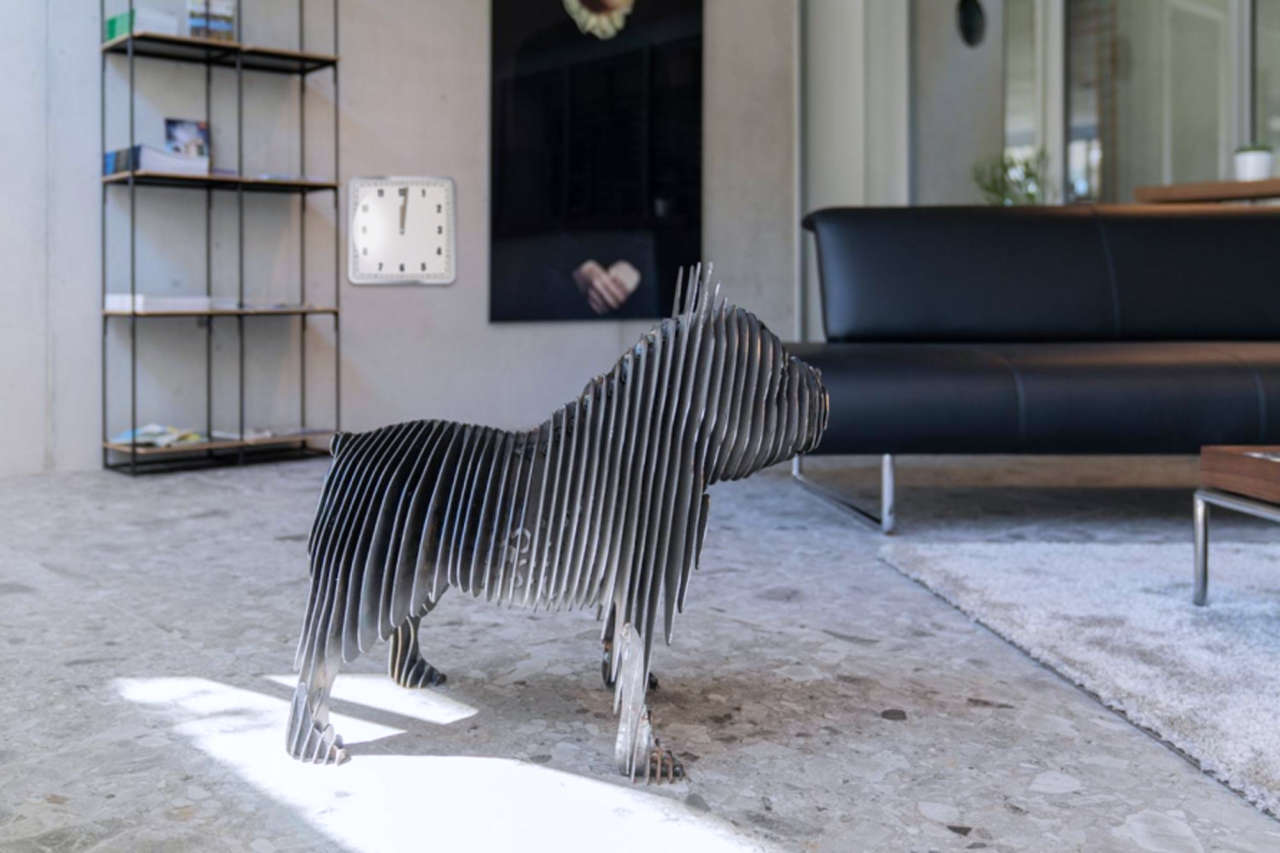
12:01
